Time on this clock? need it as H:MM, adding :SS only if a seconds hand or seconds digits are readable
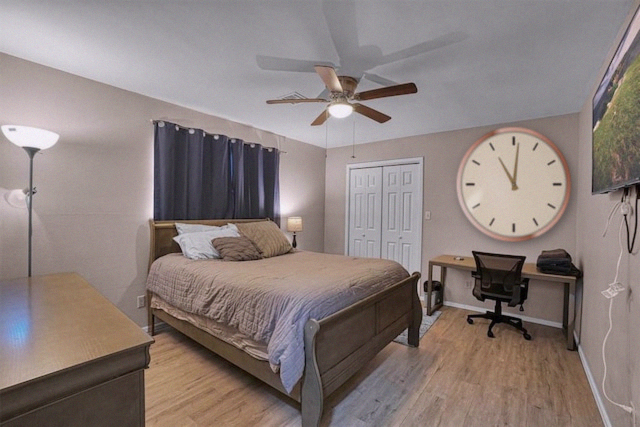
11:01
